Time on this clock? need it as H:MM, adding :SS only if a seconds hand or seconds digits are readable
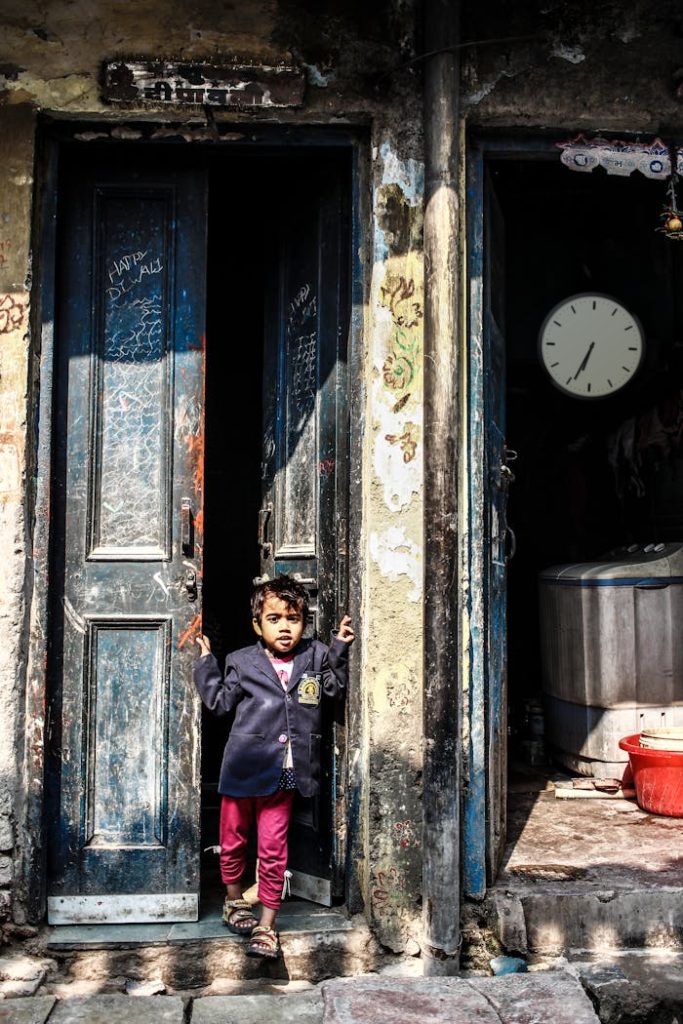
6:34
